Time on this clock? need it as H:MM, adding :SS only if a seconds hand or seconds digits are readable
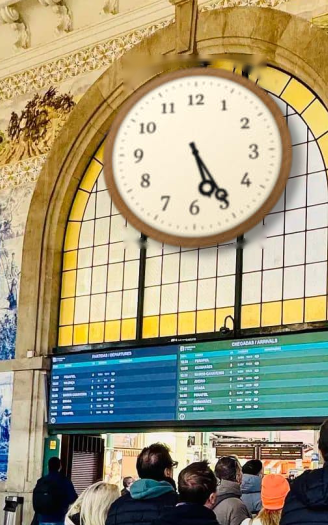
5:25
